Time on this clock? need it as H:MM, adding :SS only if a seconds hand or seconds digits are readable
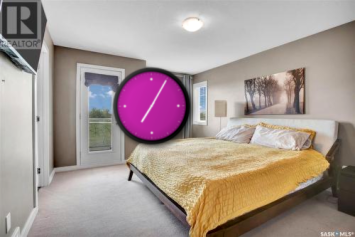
7:05
